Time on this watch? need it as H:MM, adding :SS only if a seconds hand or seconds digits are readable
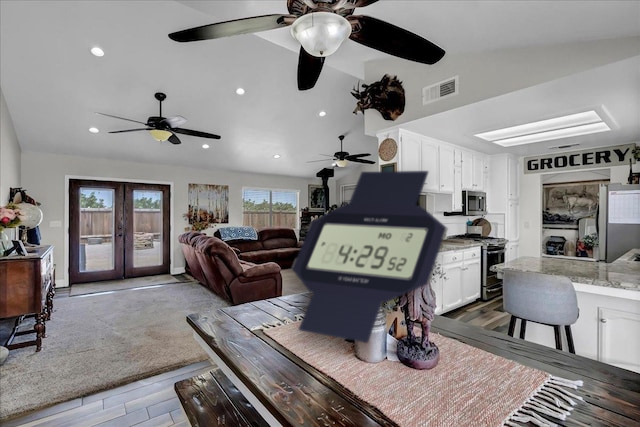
4:29:52
